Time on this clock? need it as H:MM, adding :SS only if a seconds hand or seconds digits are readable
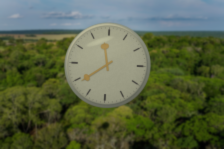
11:39
